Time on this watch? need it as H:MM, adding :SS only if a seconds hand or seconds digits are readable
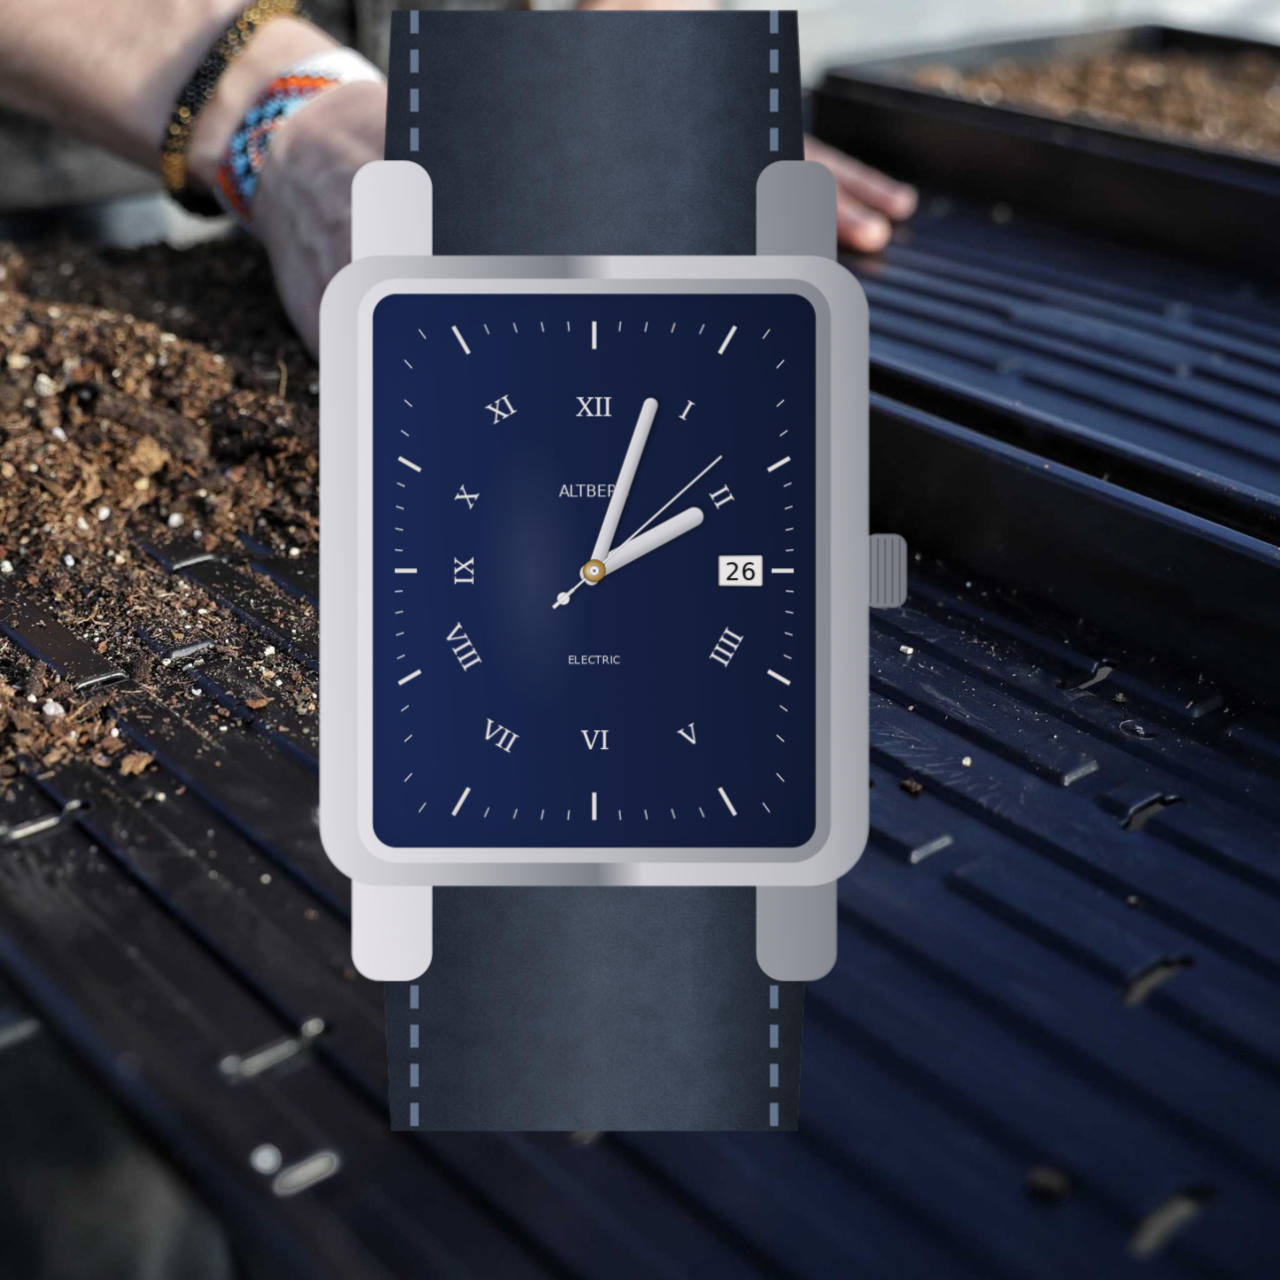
2:03:08
